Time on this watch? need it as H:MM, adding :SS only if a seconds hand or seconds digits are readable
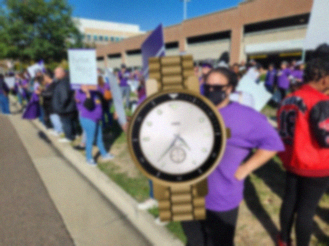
4:37
